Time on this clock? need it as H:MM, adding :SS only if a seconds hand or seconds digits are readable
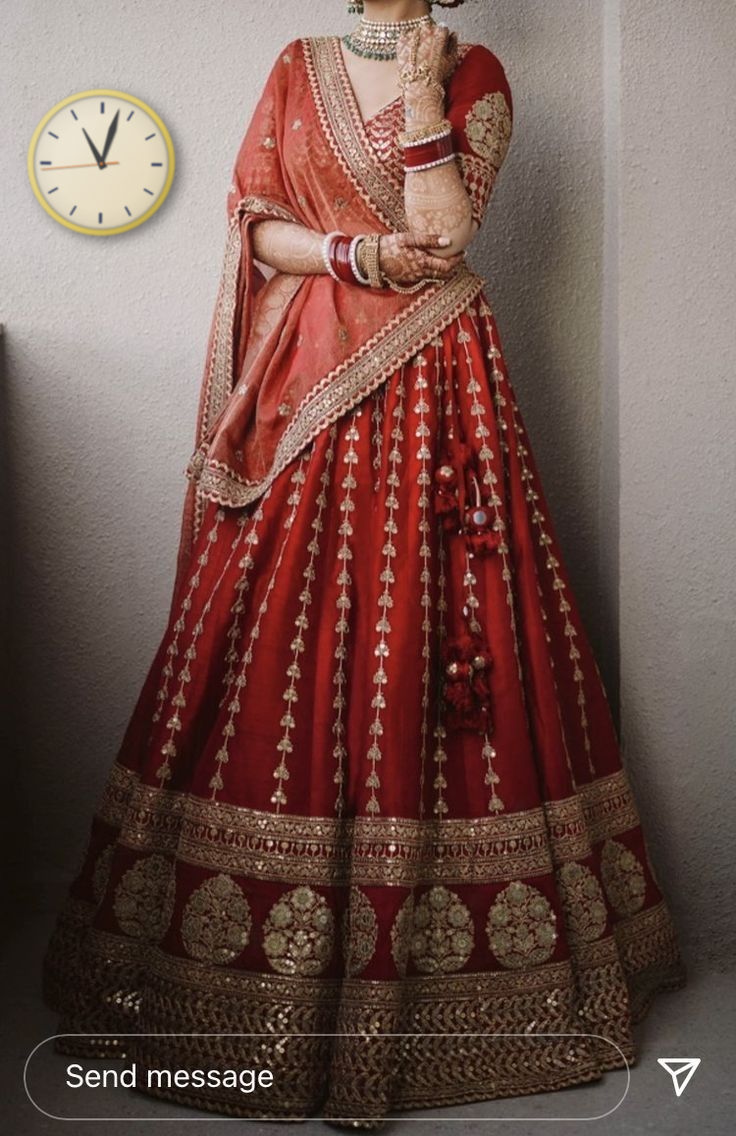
11:02:44
